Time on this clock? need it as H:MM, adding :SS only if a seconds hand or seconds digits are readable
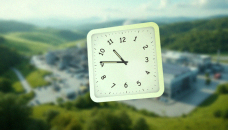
10:46
